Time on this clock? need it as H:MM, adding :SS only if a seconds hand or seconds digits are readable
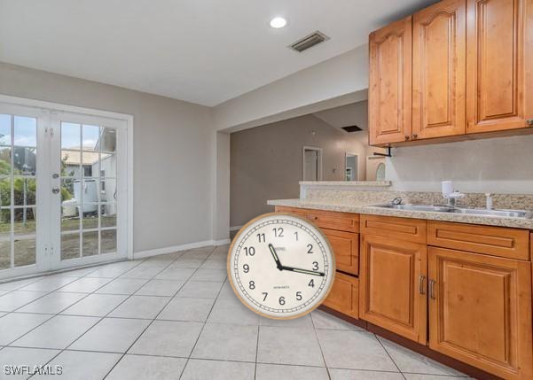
11:17
